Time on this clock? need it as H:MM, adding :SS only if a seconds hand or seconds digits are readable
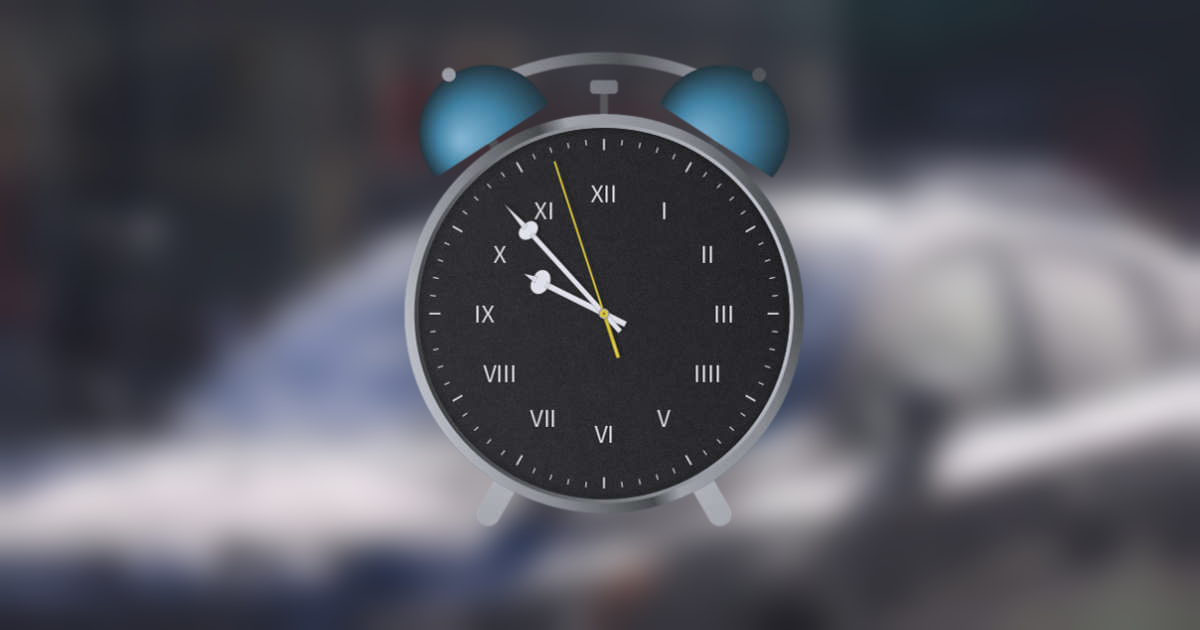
9:52:57
